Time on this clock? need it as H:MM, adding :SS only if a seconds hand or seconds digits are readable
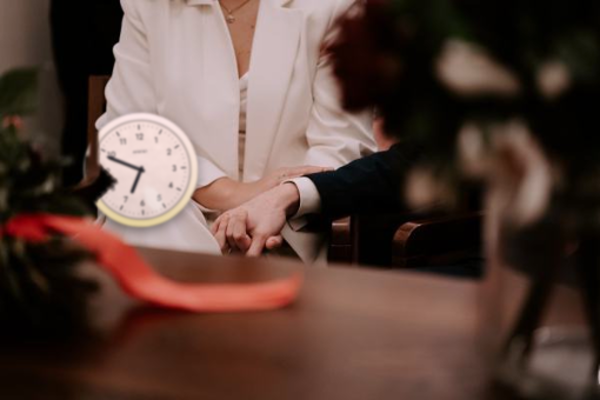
6:49
